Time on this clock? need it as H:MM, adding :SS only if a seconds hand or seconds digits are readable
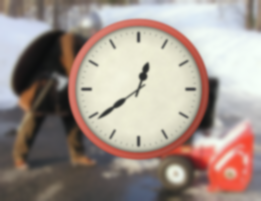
12:39
